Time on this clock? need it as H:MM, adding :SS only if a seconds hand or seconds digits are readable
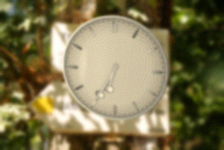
6:35
